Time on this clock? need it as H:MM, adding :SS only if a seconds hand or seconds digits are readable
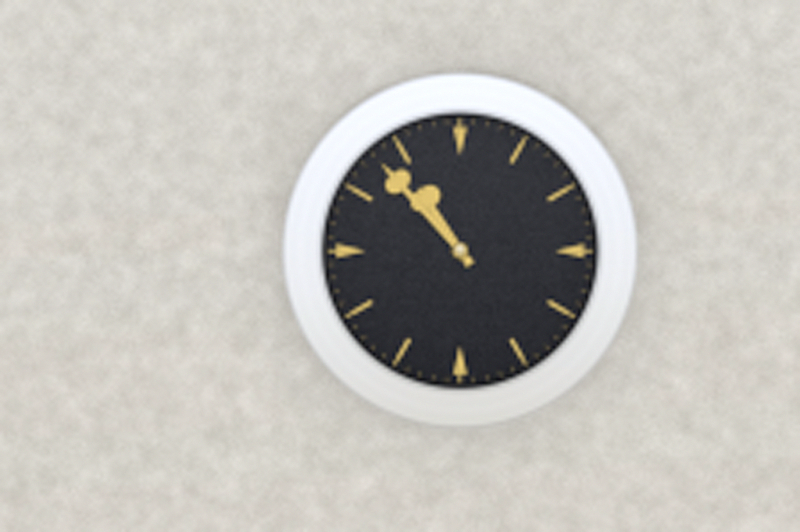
10:53
